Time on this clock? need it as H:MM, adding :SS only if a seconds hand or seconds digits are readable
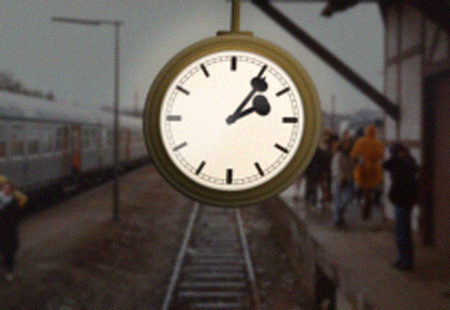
2:06
